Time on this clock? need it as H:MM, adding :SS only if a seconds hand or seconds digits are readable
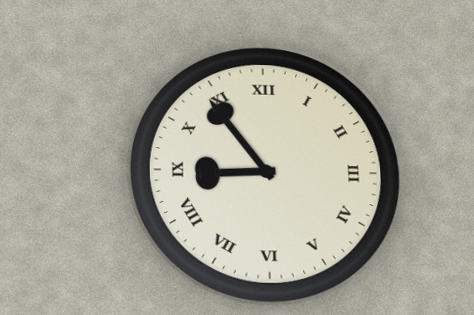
8:54
